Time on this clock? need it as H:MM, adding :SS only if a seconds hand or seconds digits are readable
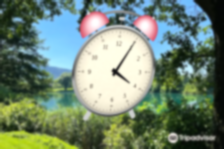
4:05
